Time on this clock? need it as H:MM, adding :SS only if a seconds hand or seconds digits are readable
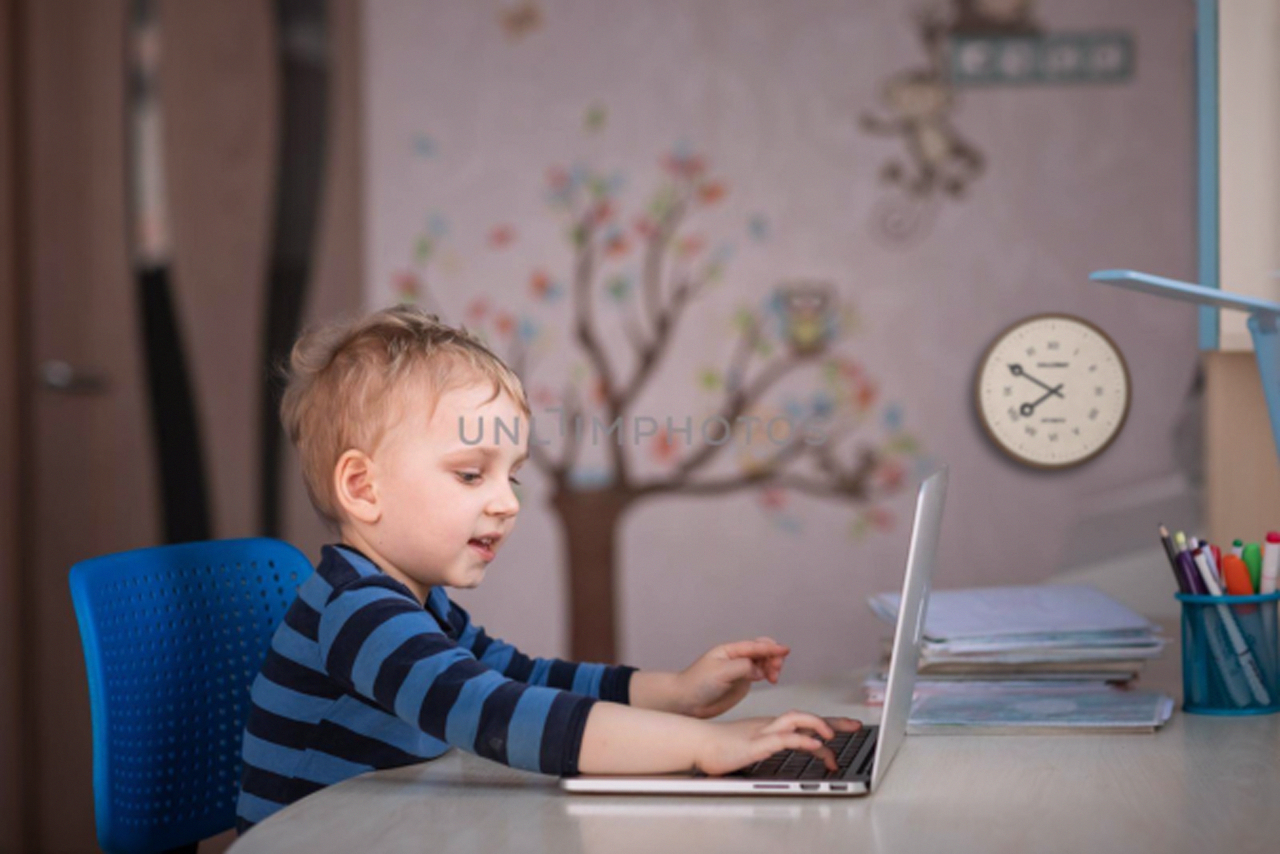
7:50
